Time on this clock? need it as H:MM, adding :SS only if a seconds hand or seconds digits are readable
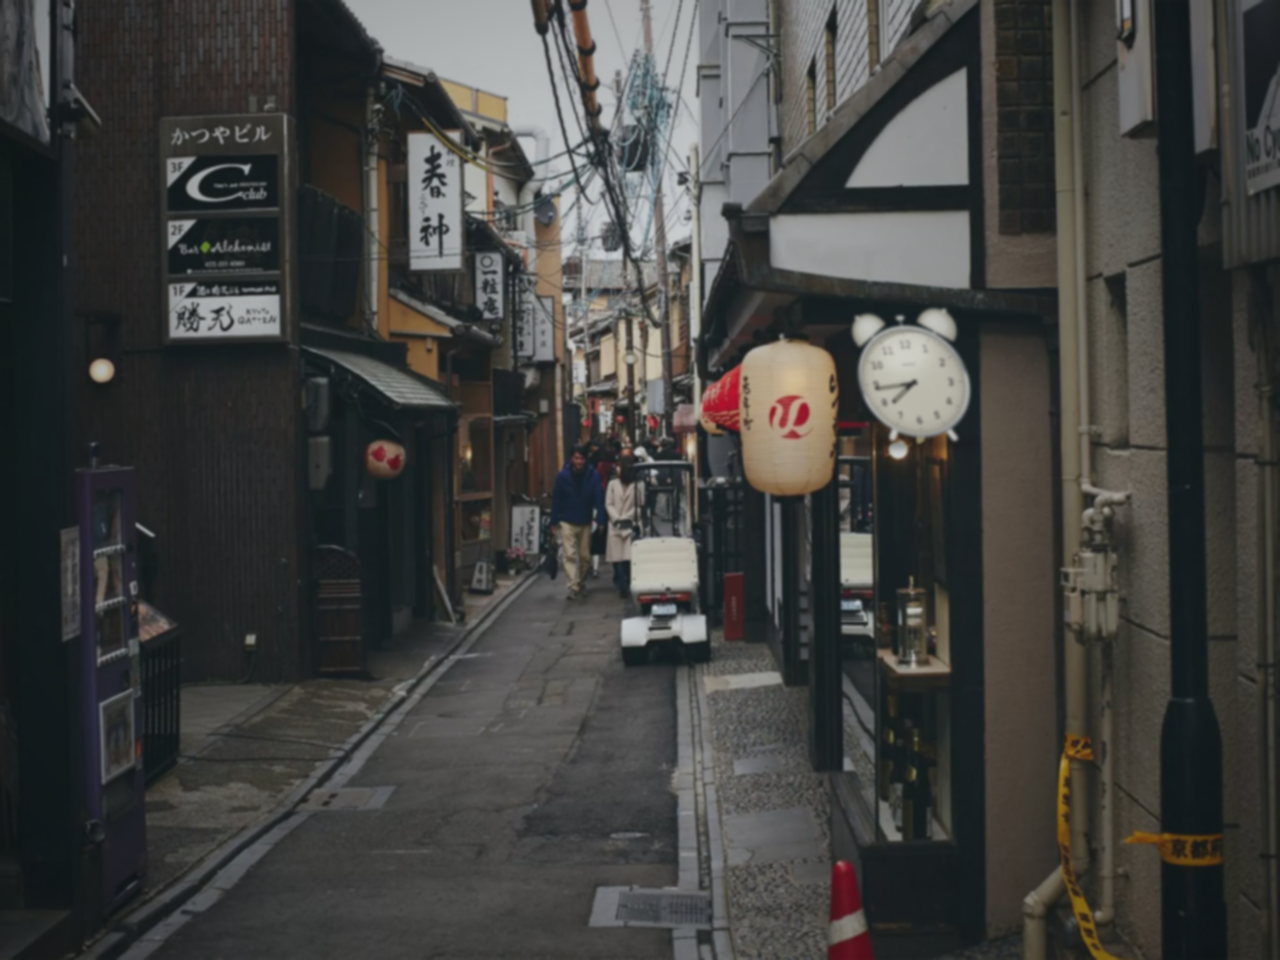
7:44
